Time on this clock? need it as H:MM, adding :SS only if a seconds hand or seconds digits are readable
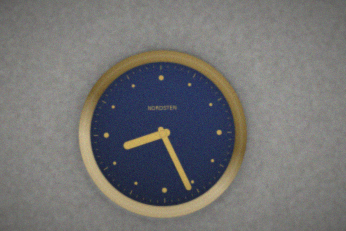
8:26
